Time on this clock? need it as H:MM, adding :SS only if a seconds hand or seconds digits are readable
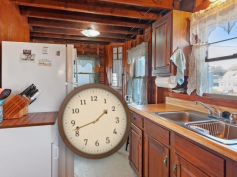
1:42
